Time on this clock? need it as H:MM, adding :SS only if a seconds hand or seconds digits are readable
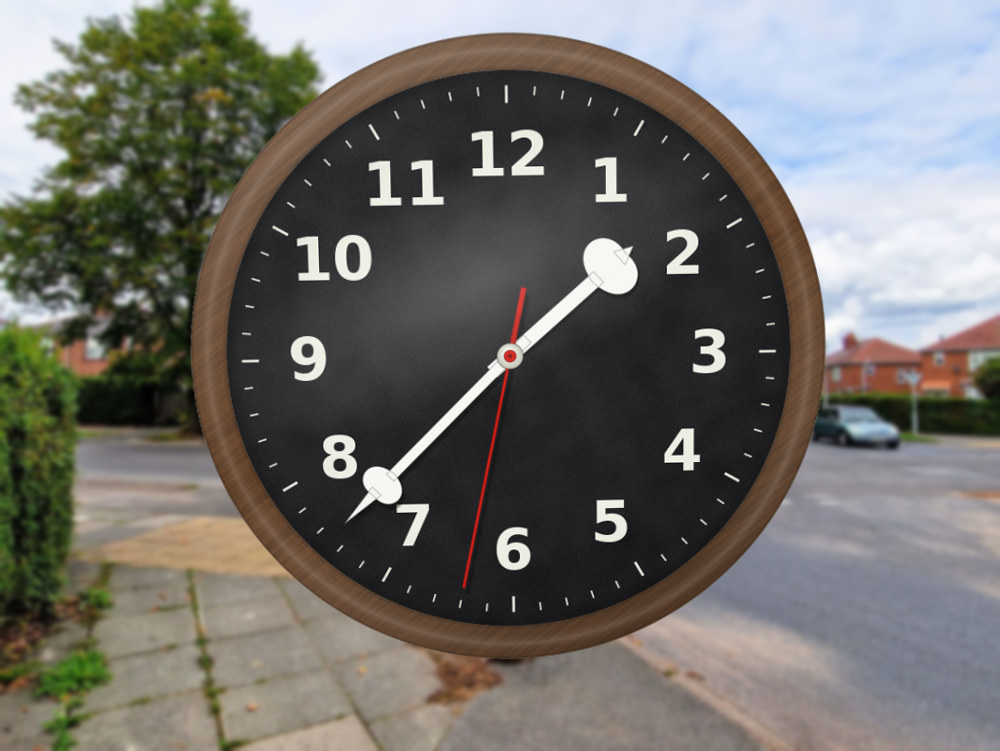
1:37:32
